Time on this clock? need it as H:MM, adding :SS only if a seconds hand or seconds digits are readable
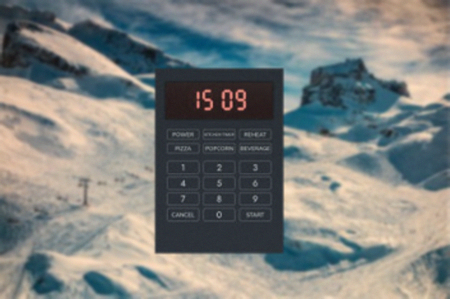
15:09
